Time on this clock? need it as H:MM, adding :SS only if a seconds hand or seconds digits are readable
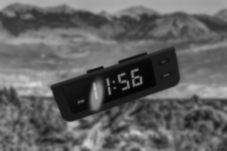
11:56
